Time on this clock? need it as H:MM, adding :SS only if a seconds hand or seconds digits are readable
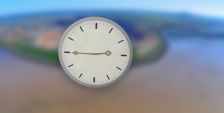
2:45
